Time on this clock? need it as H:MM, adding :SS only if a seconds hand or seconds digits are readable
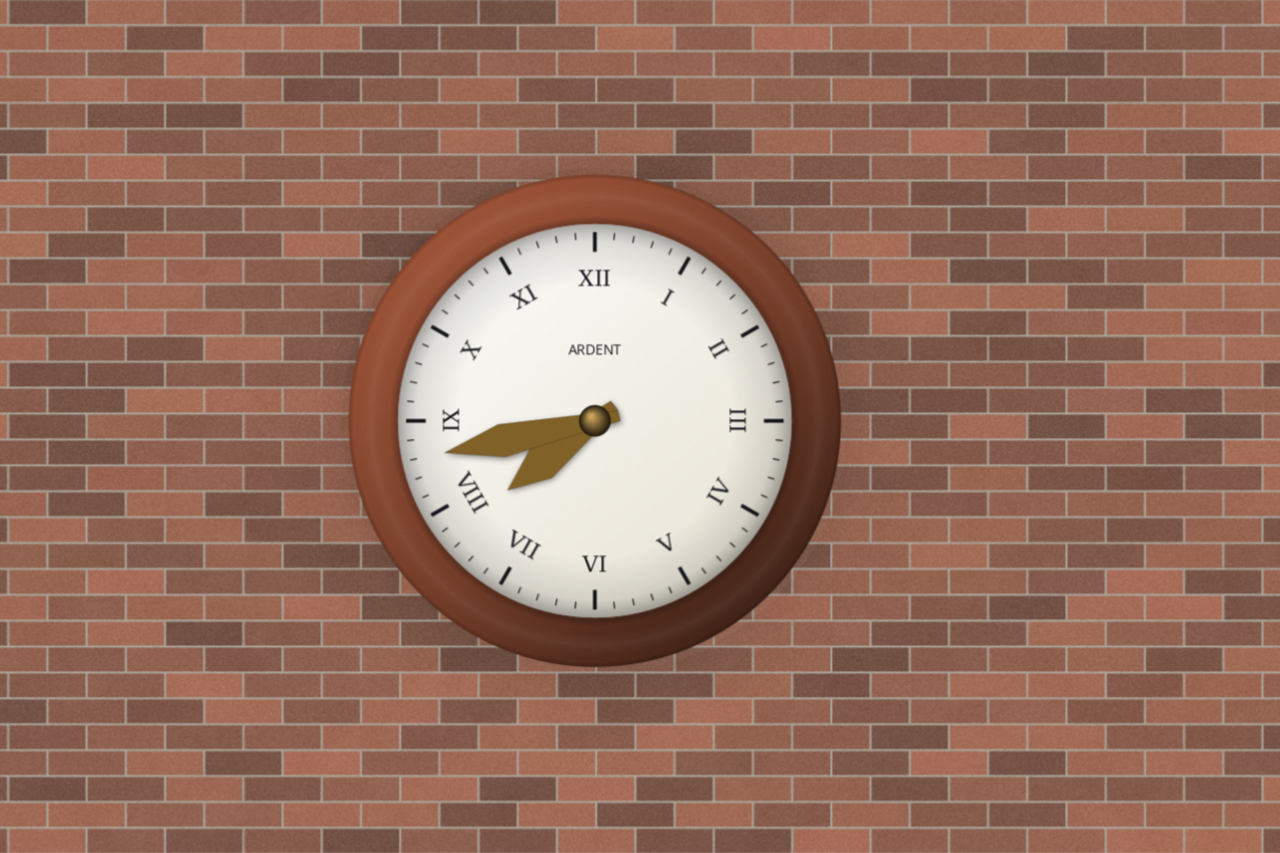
7:43
